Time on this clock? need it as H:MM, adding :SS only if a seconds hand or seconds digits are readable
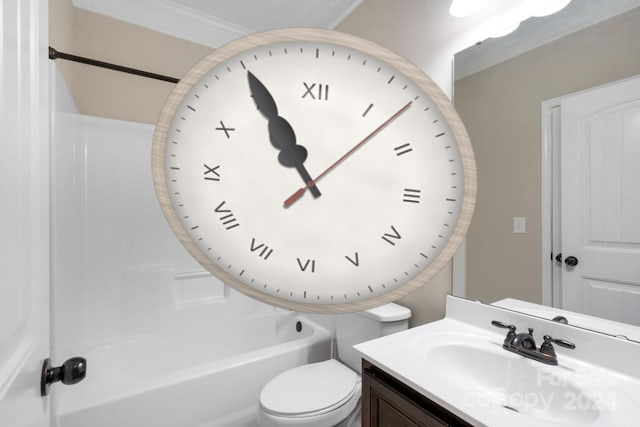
10:55:07
